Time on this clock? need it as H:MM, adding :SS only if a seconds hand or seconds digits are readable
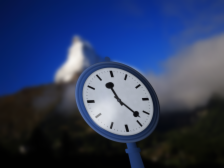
11:23
